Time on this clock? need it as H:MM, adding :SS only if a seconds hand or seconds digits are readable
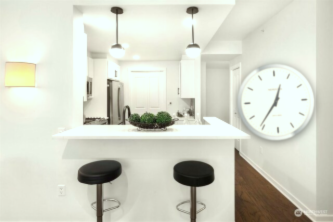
12:36
